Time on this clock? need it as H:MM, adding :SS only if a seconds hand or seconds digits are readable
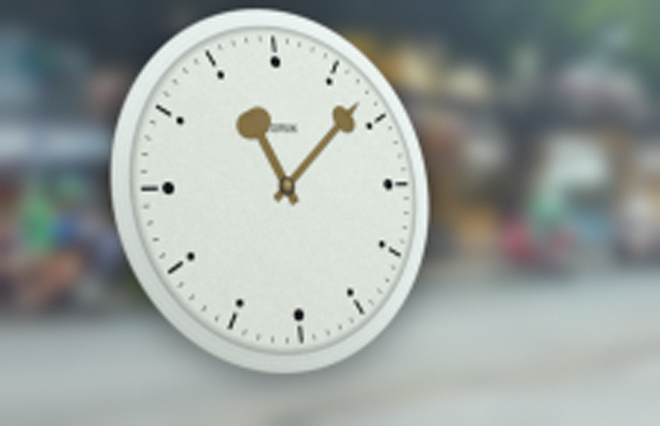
11:08
